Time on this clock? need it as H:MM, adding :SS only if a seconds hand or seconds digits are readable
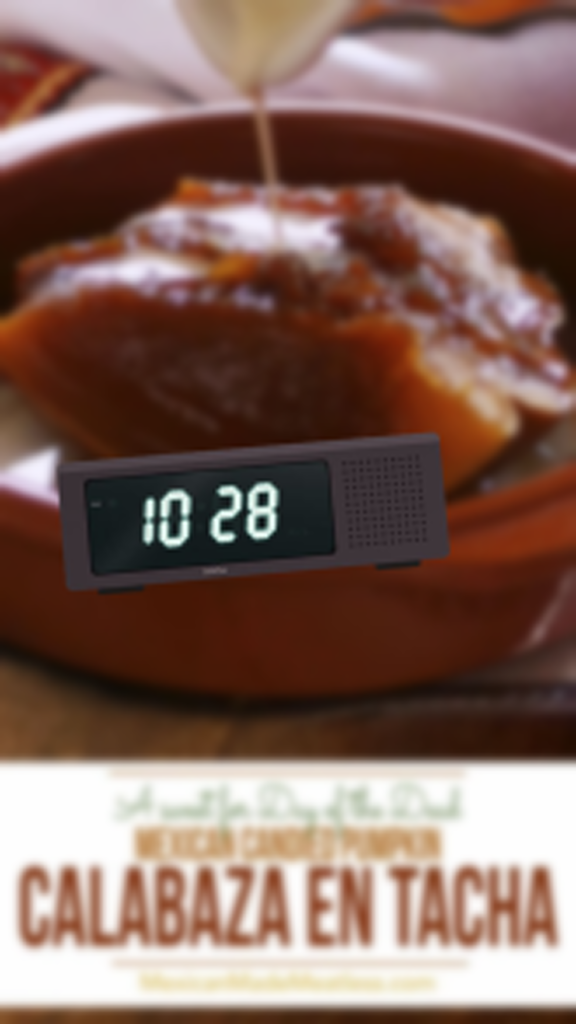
10:28
